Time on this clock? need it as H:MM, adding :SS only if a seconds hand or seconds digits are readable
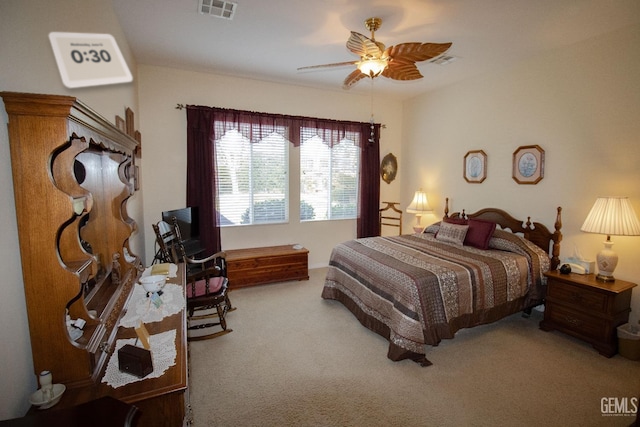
0:30
